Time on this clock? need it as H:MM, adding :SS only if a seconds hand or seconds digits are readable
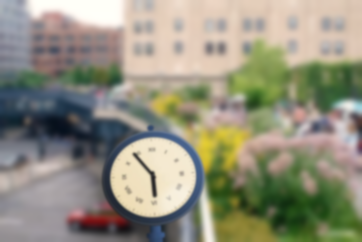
5:54
